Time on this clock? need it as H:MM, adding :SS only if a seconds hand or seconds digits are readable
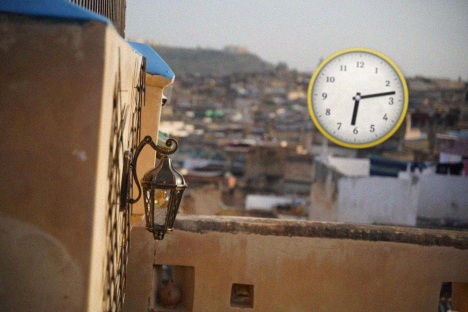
6:13
